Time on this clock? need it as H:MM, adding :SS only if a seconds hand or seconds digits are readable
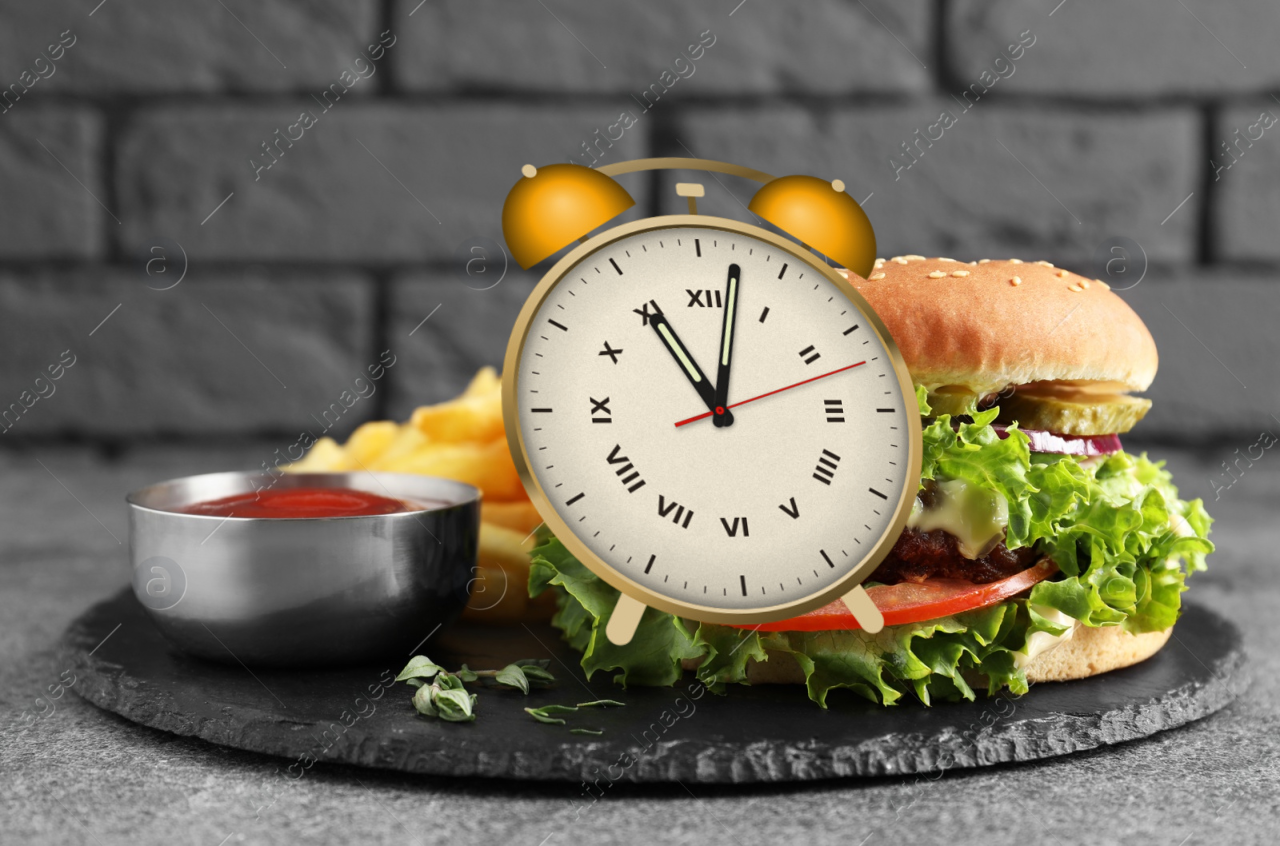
11:02:12
